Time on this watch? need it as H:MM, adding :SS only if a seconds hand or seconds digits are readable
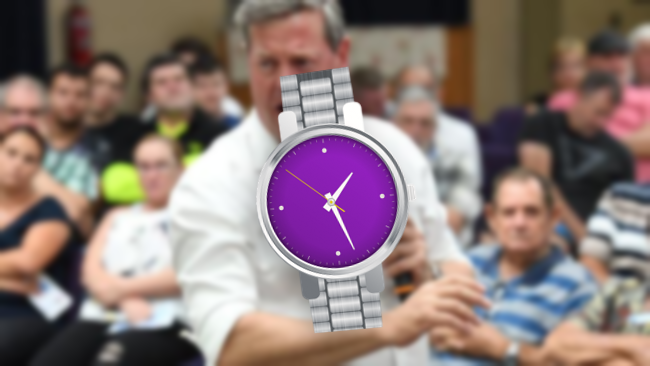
1:26:52
